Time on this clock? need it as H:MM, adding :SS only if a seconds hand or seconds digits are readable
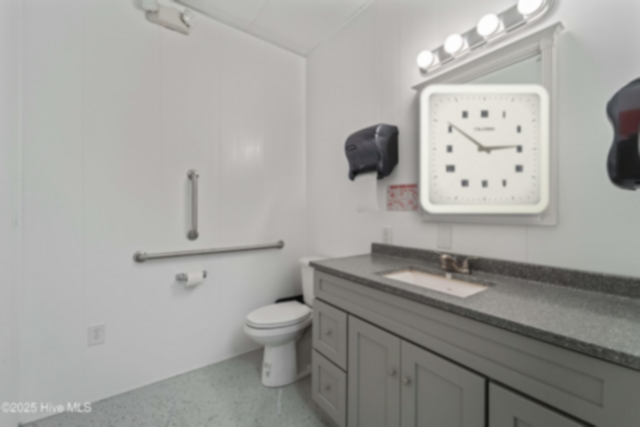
2:51
